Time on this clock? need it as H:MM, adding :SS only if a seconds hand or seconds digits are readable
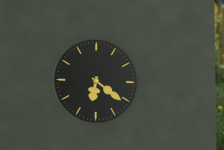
6:21
